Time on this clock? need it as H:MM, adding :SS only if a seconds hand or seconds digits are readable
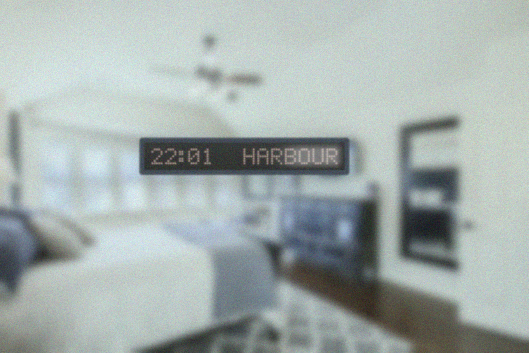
22:01
